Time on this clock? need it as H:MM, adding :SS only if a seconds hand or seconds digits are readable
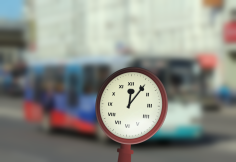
12:06
